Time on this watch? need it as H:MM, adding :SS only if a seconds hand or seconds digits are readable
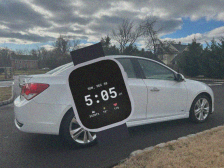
5:05
